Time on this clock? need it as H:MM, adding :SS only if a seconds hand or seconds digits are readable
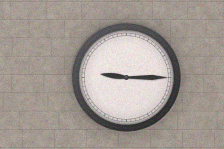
9:15
